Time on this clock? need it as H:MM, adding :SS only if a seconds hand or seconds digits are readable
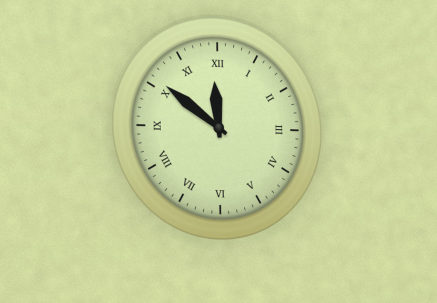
11:51
